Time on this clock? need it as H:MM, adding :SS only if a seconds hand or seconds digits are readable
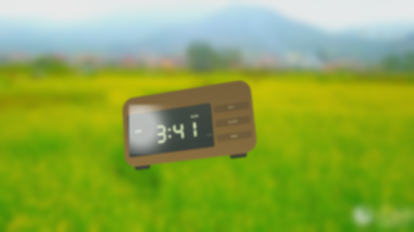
3:41
